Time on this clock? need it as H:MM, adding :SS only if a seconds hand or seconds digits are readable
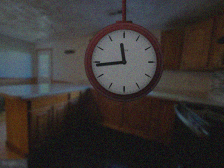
11:44
